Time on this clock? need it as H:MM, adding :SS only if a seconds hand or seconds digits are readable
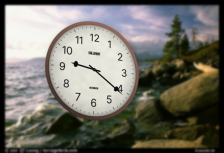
9:21
